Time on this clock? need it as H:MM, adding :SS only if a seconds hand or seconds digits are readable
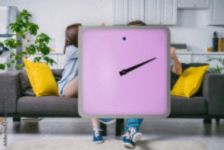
2:11
